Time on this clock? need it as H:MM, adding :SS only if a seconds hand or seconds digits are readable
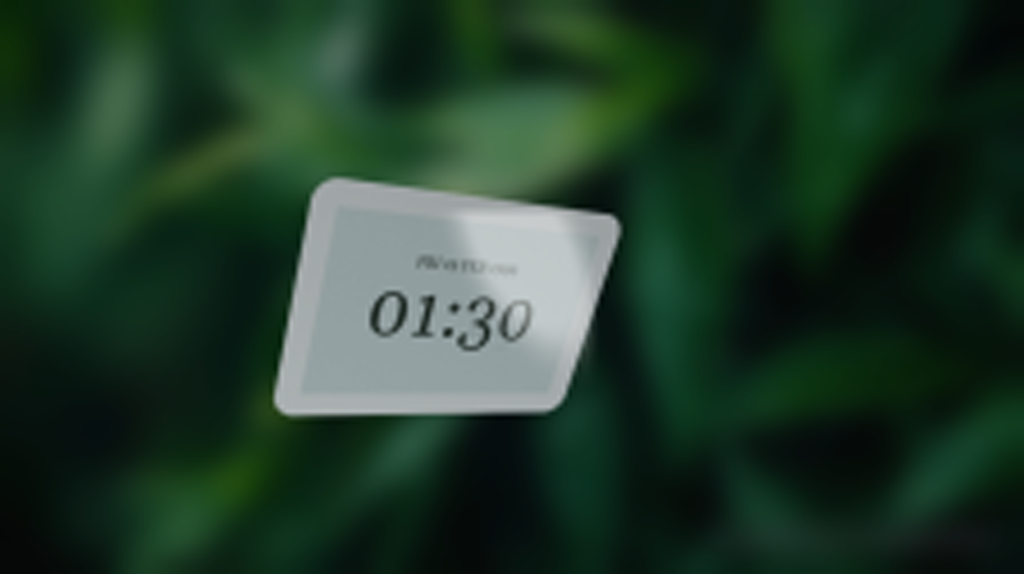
1:30
